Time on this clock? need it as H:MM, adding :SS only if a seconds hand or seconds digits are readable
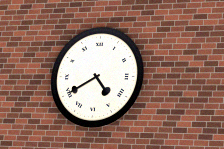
4:40
